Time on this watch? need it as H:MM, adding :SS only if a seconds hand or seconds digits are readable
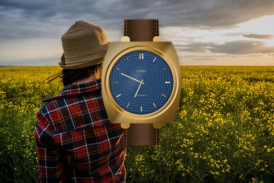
6:49
